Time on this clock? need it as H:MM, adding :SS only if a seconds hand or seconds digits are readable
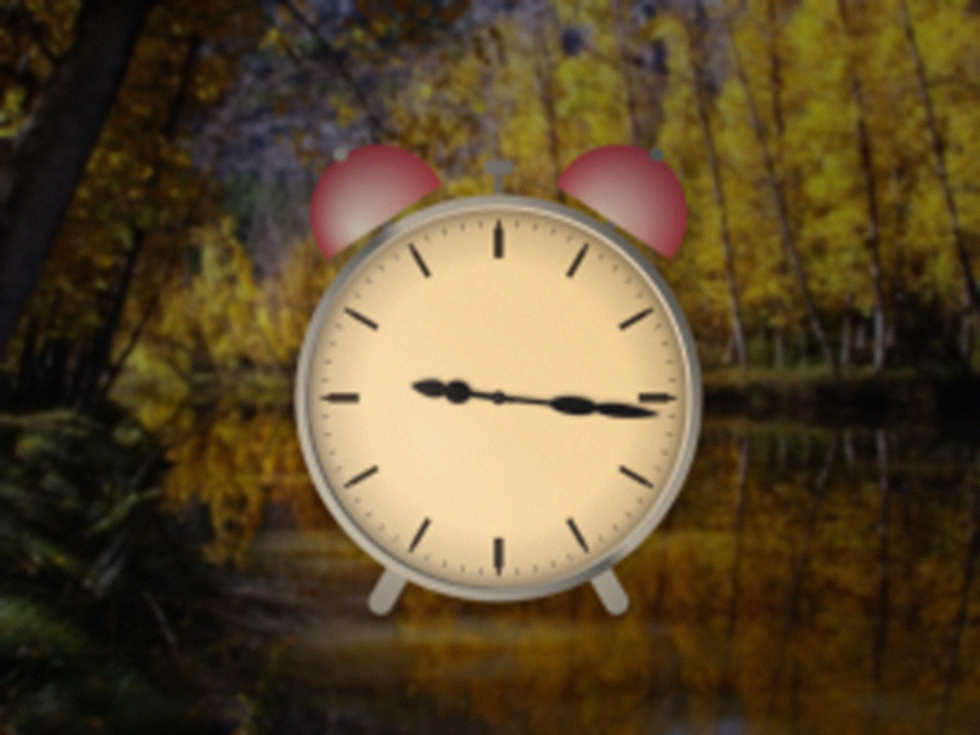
9:16
